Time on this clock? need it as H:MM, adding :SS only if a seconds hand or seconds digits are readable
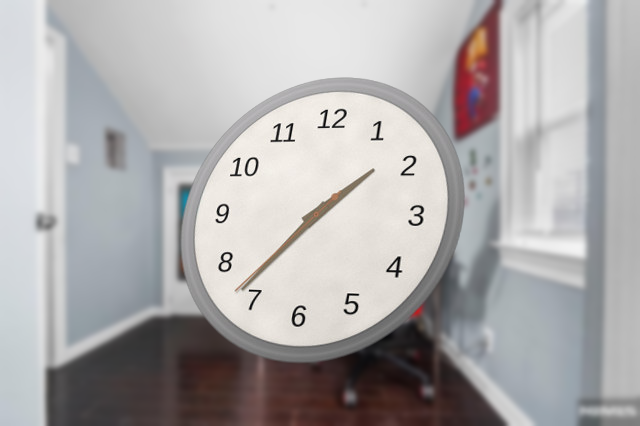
1:36:37
